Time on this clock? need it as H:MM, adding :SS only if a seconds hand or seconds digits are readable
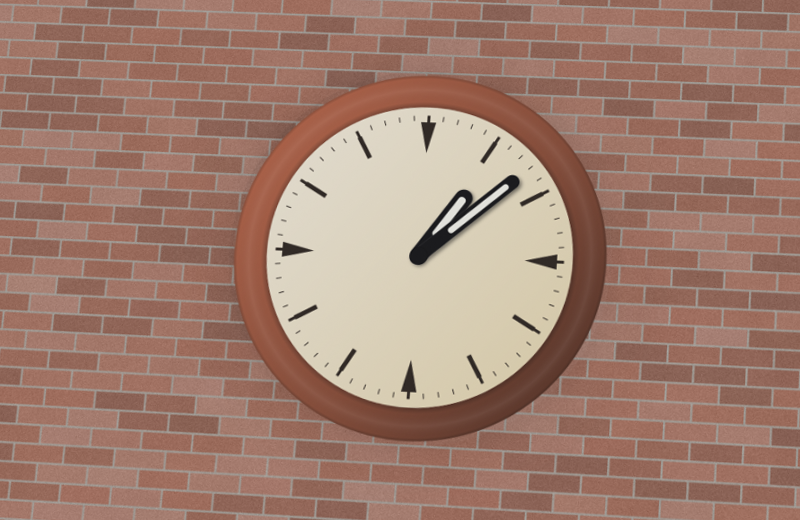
1:08
